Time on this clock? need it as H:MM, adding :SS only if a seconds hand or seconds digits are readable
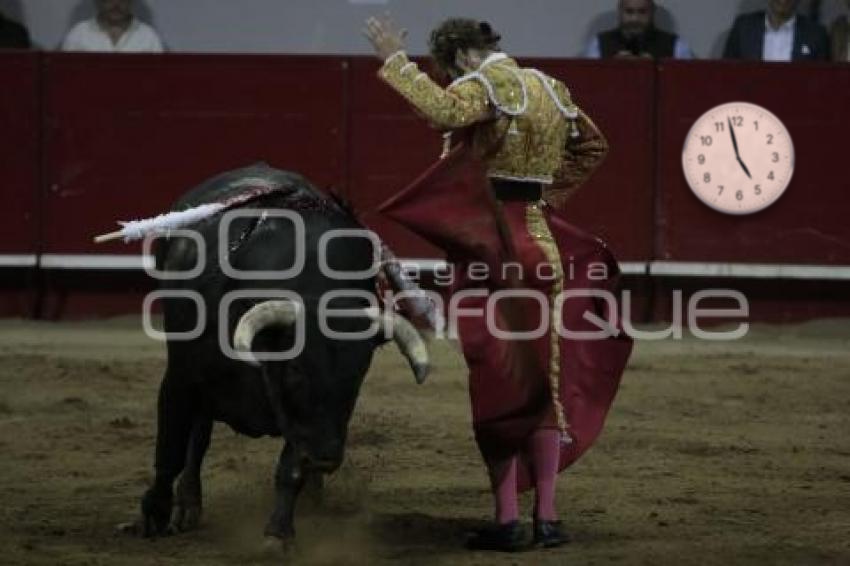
4:58
